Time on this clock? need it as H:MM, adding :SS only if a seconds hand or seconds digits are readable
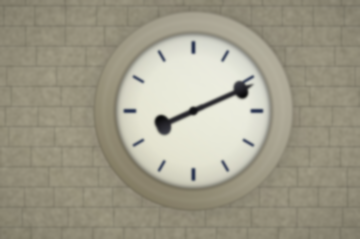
8:11
